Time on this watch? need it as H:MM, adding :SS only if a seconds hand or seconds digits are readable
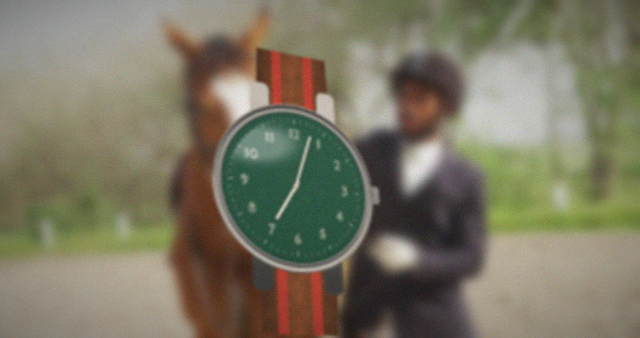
7:03
